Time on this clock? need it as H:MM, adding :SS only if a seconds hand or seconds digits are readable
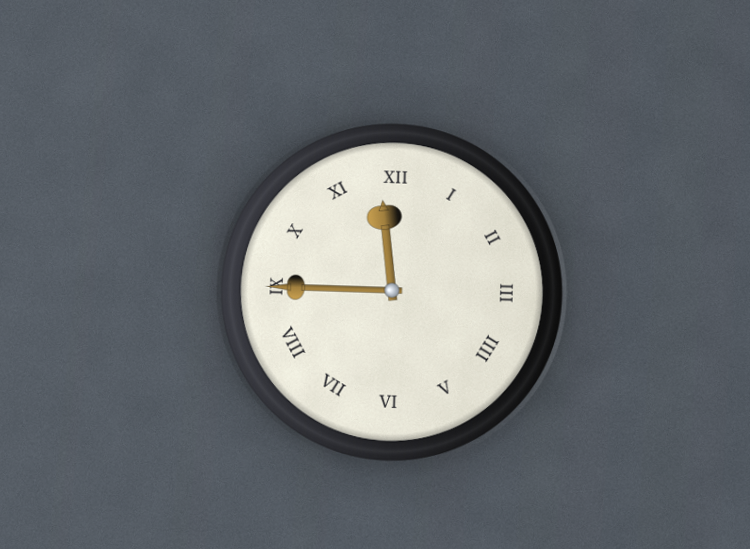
11:45
